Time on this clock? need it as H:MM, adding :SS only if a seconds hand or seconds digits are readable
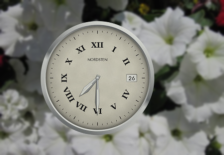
7:30
